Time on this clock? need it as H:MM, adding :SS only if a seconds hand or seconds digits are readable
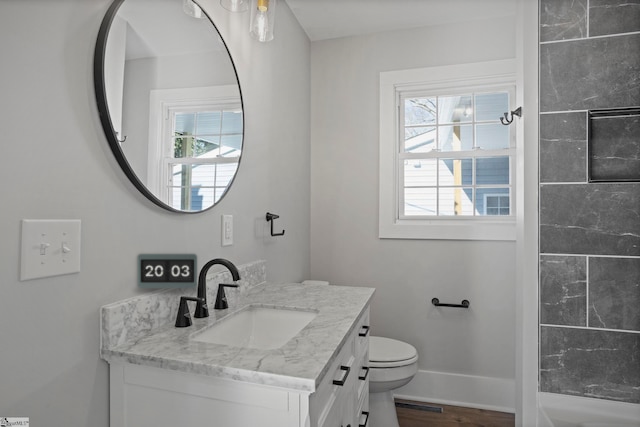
20:03
